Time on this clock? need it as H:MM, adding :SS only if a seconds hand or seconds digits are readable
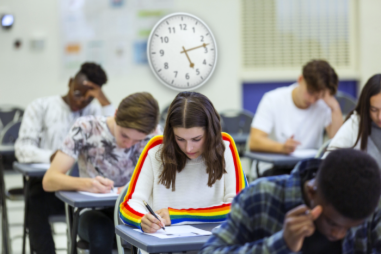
5:13
